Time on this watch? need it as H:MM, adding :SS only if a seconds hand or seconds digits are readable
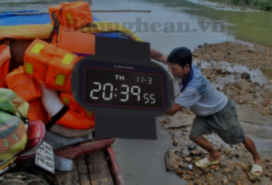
20:39:55
